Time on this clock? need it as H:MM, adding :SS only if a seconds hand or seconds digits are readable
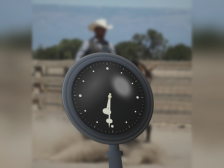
6:31
